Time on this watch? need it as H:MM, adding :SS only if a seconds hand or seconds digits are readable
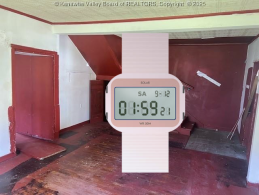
1:59:21
